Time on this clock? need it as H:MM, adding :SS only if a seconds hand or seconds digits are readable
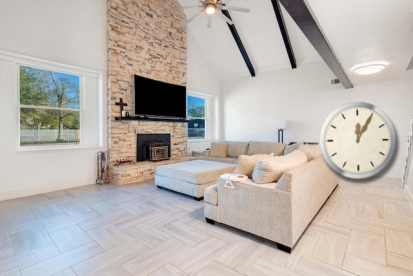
12:05
